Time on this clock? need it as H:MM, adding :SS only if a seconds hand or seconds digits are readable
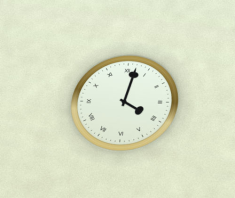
4:02
